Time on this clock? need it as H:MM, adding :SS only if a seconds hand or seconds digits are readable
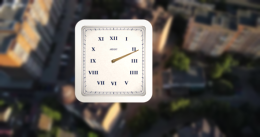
2:11
